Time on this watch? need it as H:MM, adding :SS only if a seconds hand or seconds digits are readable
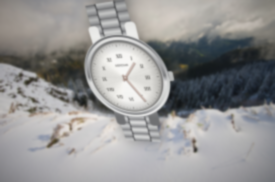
1:25
